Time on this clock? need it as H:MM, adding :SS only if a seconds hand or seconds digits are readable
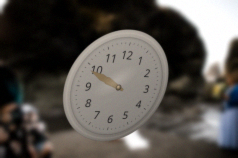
9:49
